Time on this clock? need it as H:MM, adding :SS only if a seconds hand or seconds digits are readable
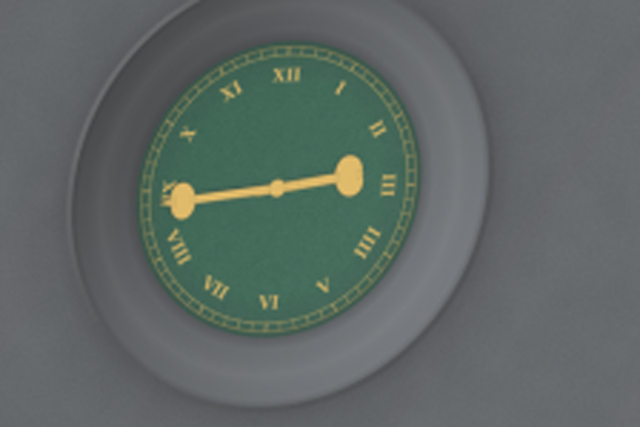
2:44
